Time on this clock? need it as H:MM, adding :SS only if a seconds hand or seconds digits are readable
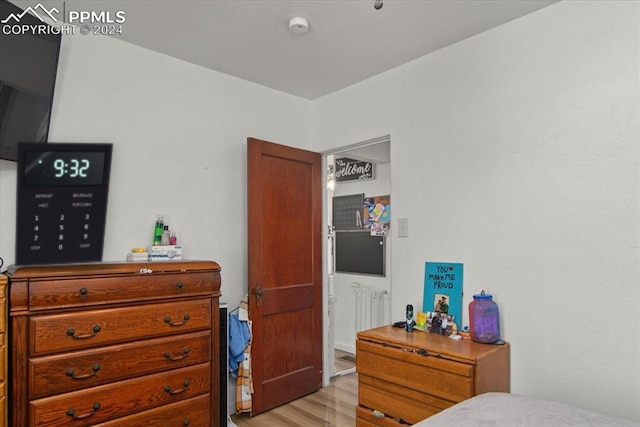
9:32
